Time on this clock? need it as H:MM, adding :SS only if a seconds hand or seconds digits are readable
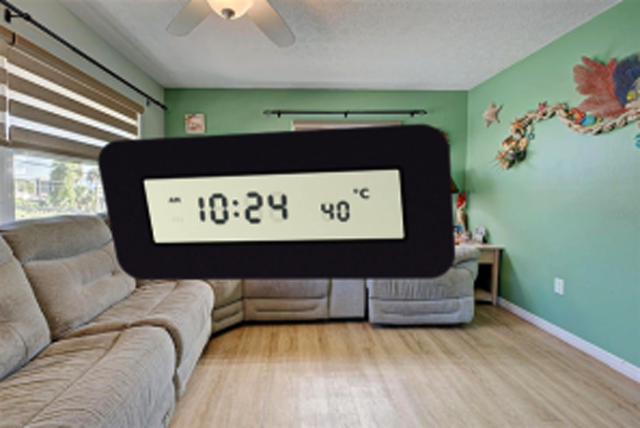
10:24
